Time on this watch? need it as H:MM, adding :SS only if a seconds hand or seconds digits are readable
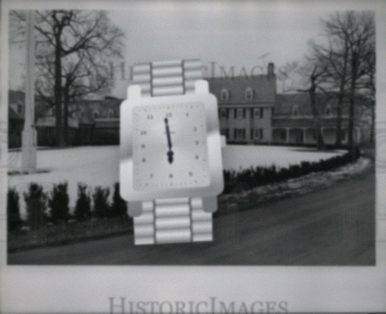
5:59
